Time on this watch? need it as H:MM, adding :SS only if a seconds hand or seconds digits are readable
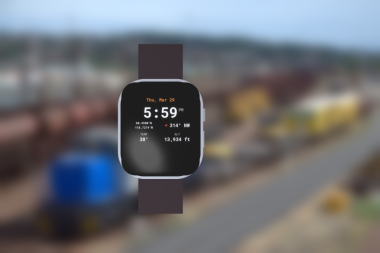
5:59
